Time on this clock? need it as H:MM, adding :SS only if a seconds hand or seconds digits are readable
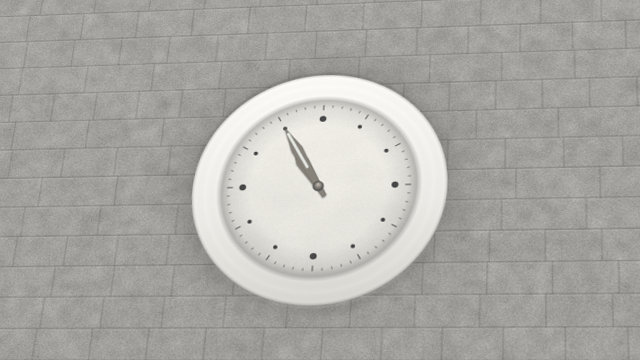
10:55
